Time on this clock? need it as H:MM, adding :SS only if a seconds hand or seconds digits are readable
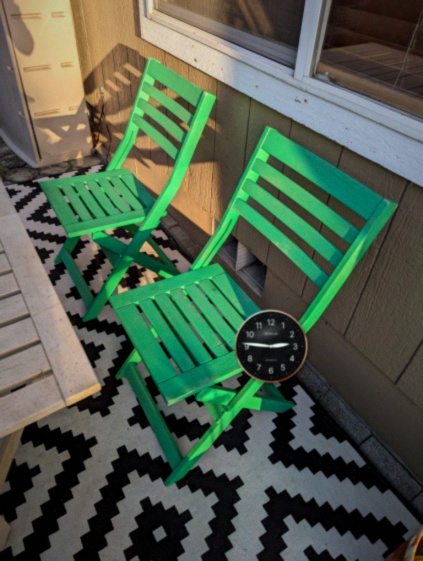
2:46
